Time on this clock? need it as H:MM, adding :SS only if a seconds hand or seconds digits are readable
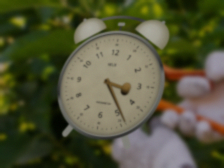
3:24
